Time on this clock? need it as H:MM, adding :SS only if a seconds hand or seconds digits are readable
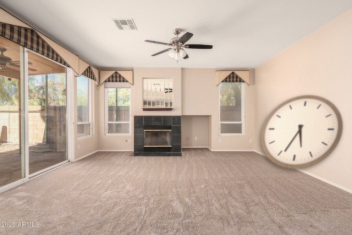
5:34
